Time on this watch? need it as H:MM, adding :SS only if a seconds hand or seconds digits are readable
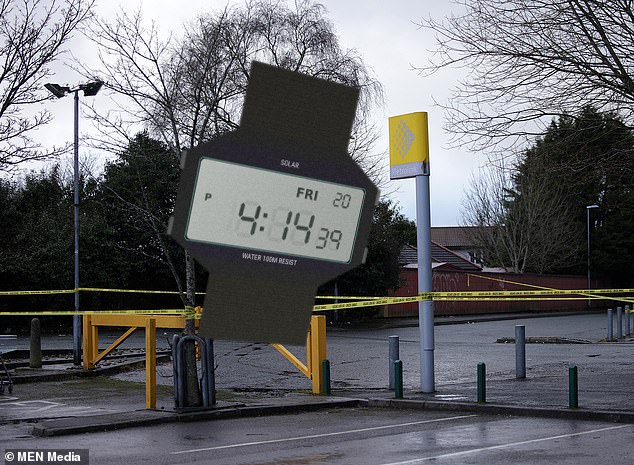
4:14:39
